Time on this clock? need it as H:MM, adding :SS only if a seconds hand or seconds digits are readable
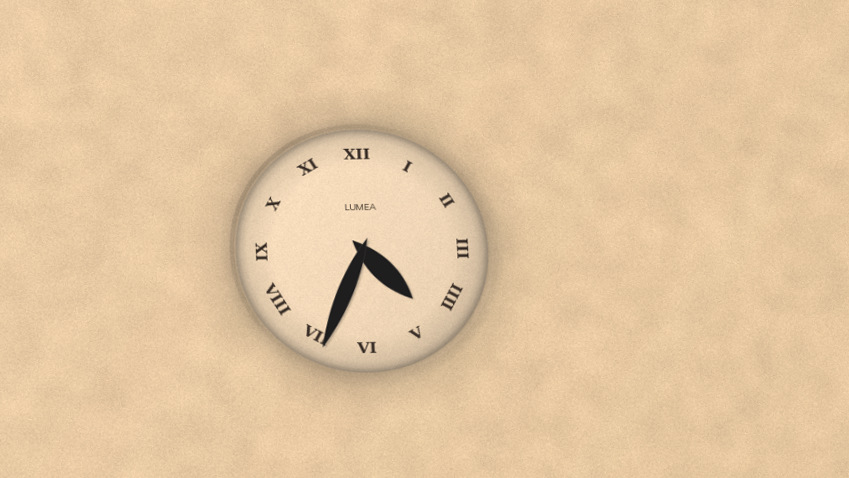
4:34
